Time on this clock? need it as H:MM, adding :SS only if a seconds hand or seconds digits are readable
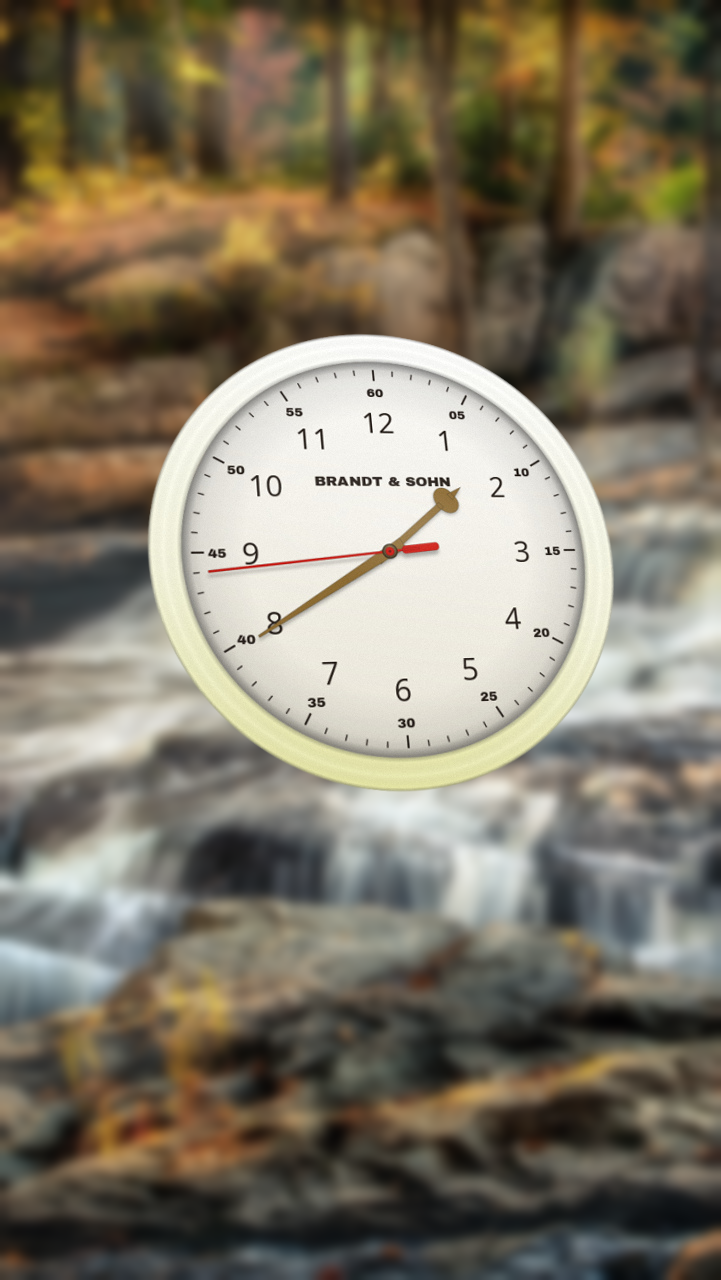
1:39:44
